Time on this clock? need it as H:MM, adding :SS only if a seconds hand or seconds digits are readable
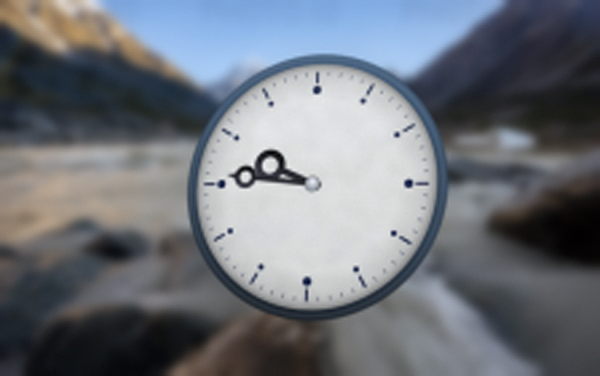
9:46
